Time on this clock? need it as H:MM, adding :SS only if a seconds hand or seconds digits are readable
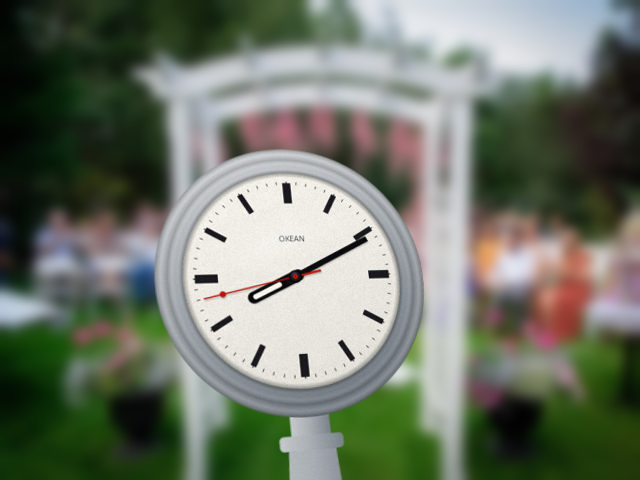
8:10:43
